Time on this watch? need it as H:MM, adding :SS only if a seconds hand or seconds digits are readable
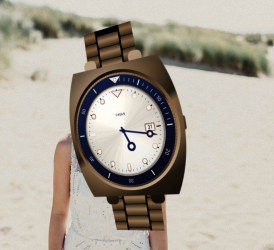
5:17
